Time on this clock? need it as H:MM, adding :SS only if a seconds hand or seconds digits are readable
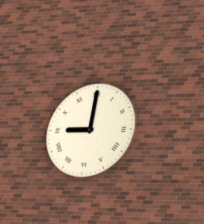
9:00
